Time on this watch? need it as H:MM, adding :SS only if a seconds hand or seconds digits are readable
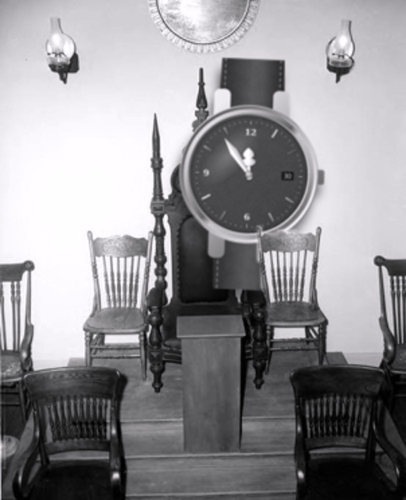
11:54
